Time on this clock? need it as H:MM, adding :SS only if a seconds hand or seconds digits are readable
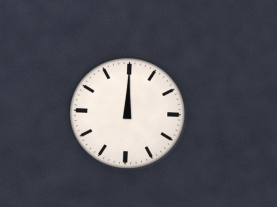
12:00
